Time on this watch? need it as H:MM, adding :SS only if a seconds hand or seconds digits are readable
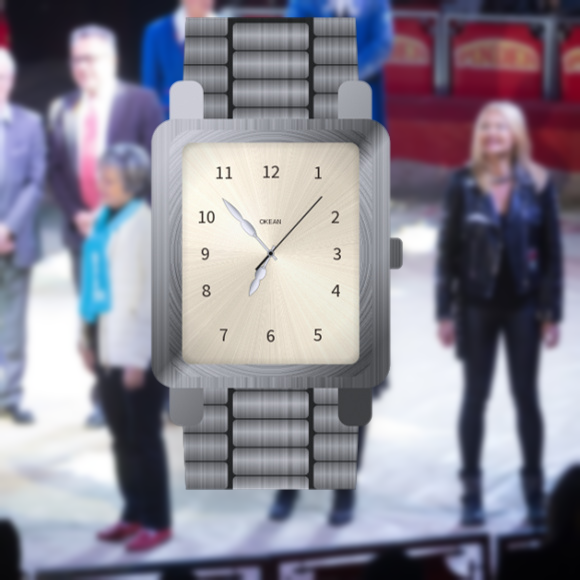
6:53:07
